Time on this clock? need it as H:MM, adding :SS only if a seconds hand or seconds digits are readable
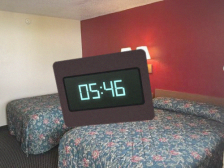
5:46
